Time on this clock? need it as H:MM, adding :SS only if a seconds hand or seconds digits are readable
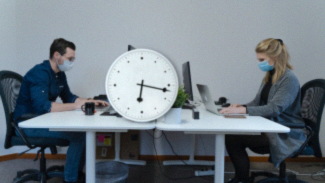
6:17
